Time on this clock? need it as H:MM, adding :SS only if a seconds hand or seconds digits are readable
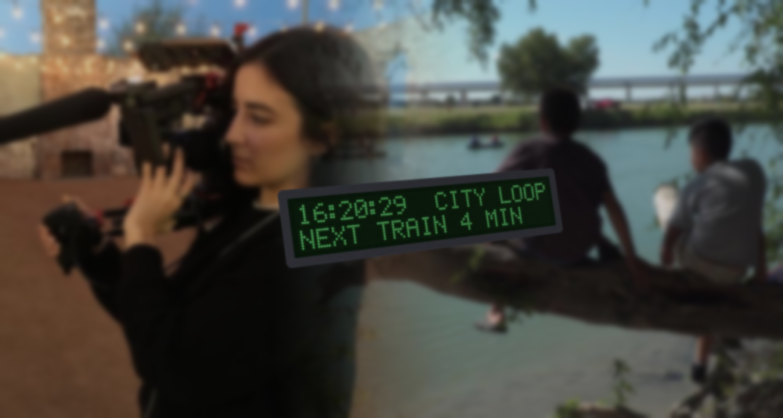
16:20:29
